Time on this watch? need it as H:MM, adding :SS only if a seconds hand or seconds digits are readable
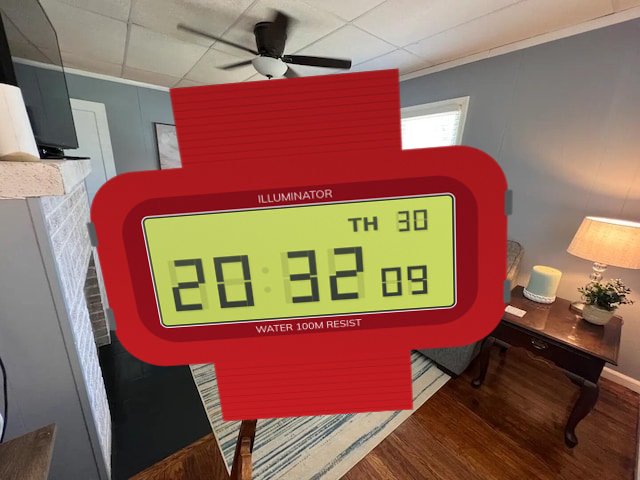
20:32:09
